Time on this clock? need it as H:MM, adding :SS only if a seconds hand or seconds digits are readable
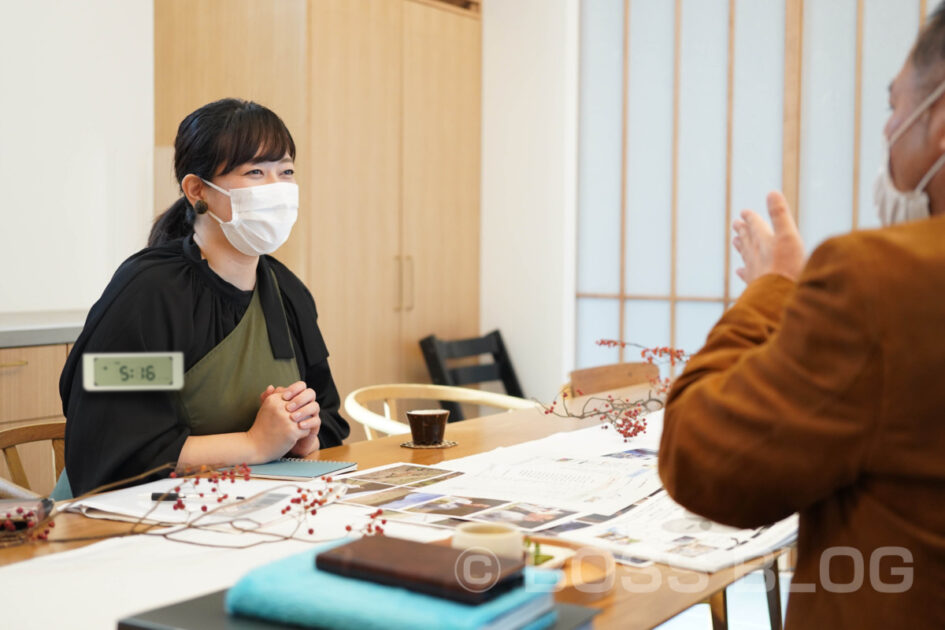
5:16
